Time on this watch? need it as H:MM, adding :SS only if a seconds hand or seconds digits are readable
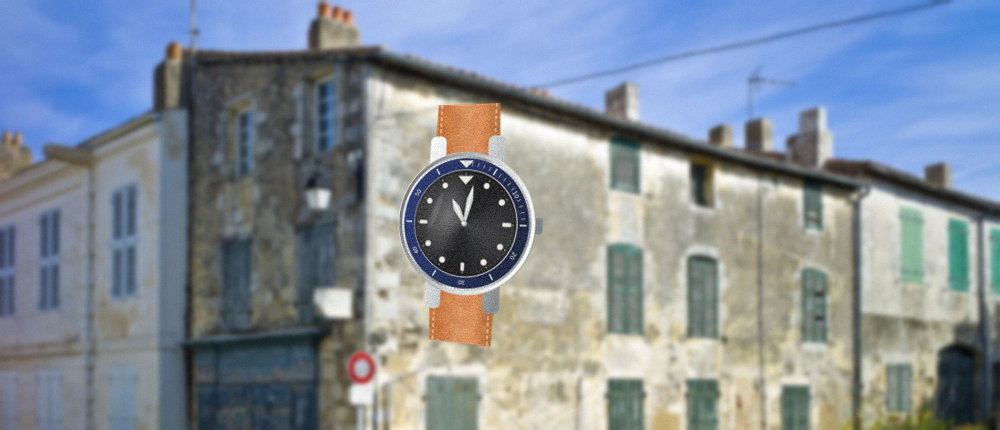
11:02
